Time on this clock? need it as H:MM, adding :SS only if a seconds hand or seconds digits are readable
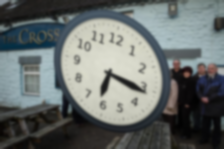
6:16
